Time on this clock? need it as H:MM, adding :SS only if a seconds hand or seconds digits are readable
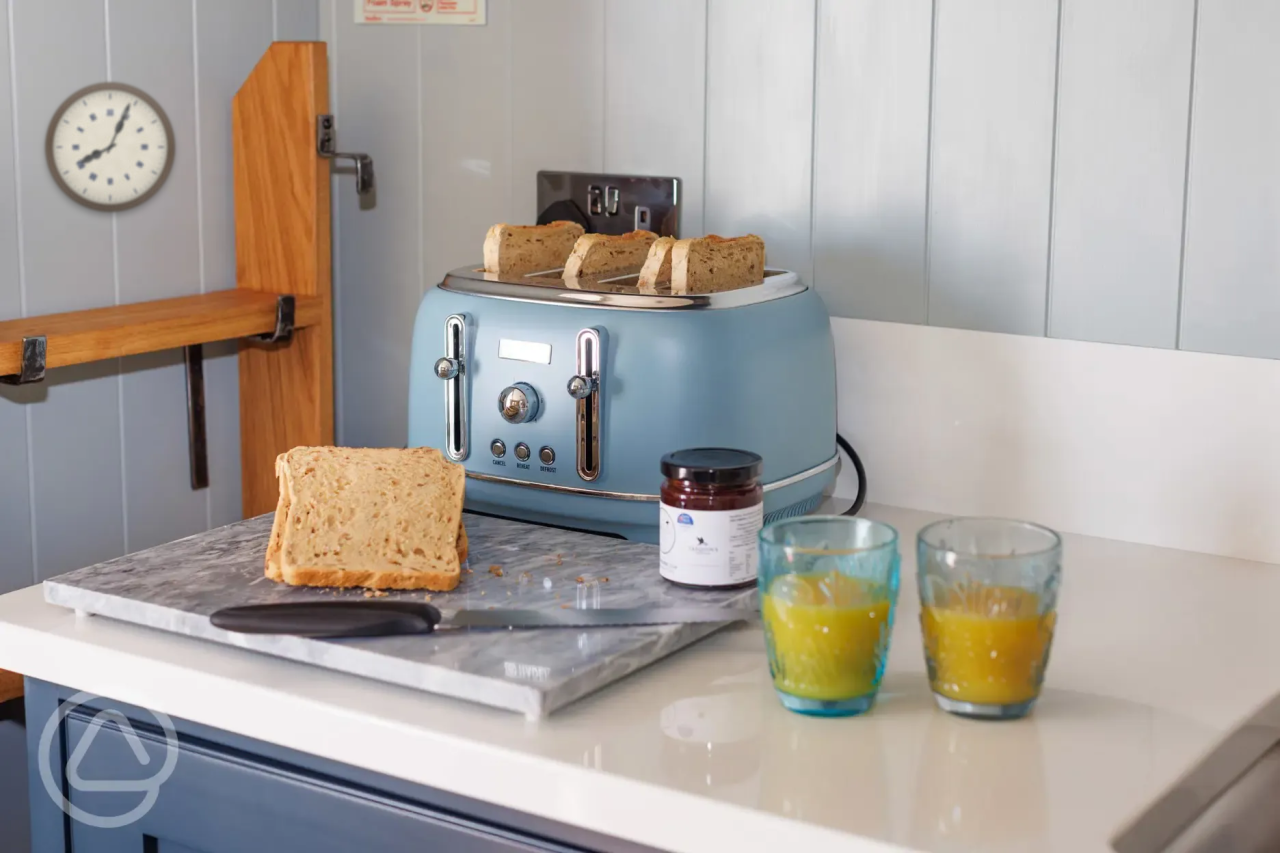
8:04
